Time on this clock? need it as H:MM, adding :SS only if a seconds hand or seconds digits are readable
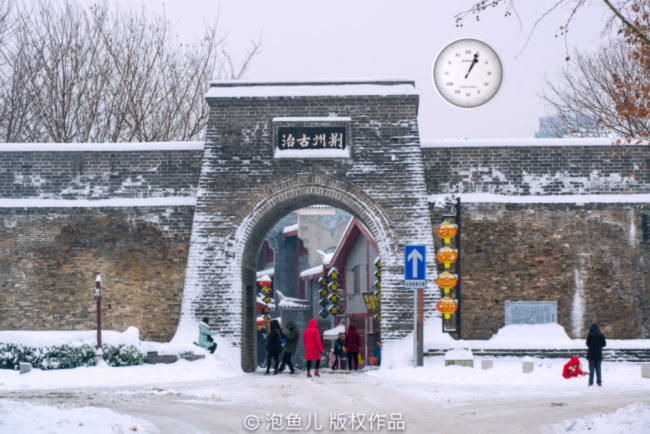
1:04
